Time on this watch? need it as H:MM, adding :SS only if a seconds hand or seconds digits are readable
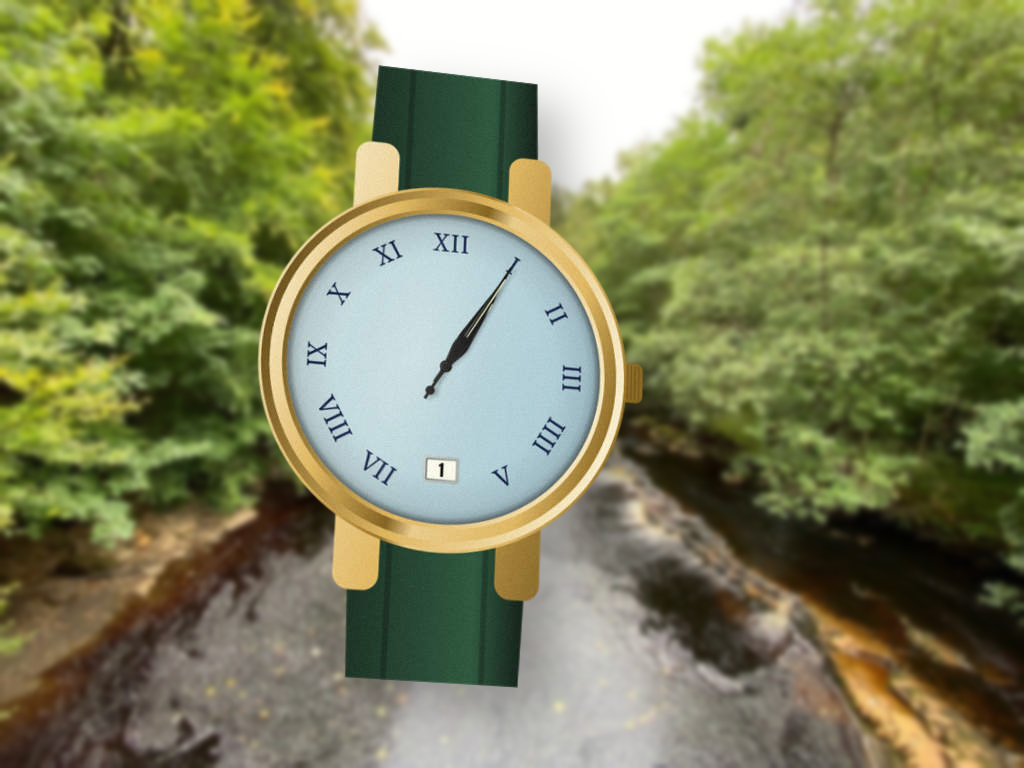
1:05:05
